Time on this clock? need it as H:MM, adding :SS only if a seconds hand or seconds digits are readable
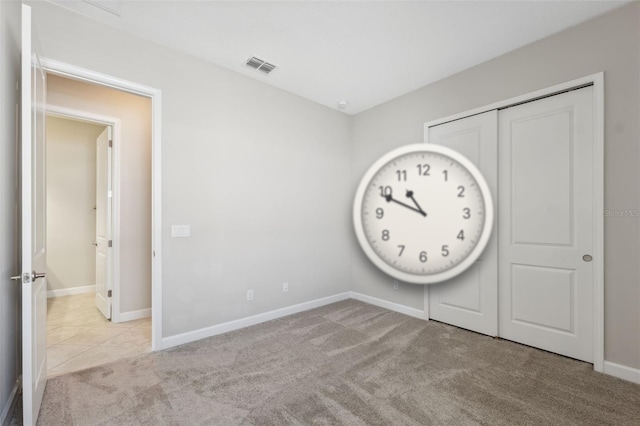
10:49
